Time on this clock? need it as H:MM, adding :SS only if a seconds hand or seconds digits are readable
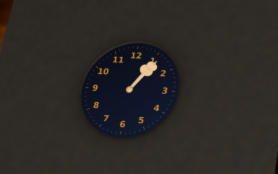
1:06
